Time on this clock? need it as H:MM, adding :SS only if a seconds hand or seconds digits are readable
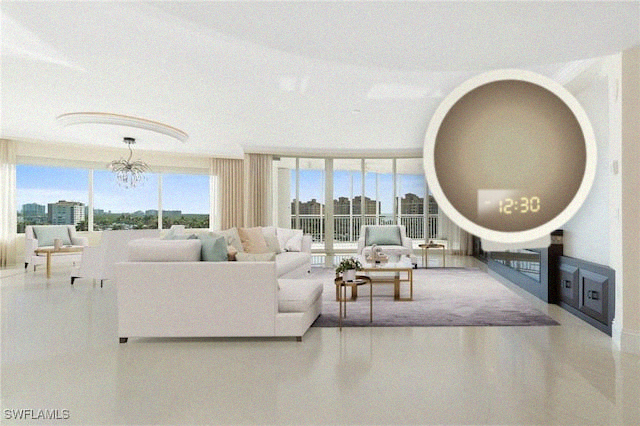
12:30
